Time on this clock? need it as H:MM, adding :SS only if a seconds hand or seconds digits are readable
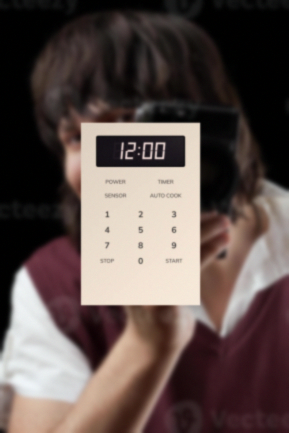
12:00
